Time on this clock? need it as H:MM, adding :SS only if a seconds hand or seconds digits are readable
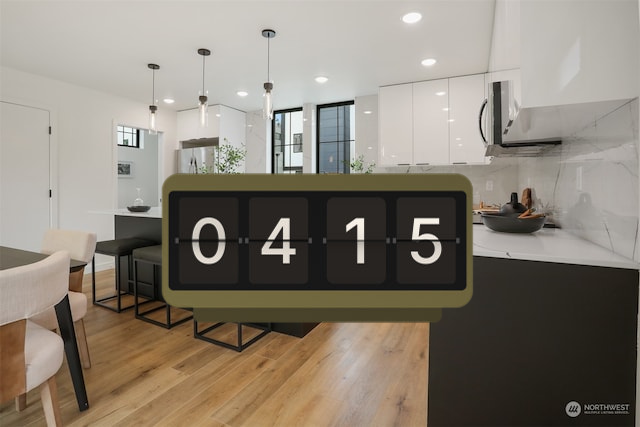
4:15
